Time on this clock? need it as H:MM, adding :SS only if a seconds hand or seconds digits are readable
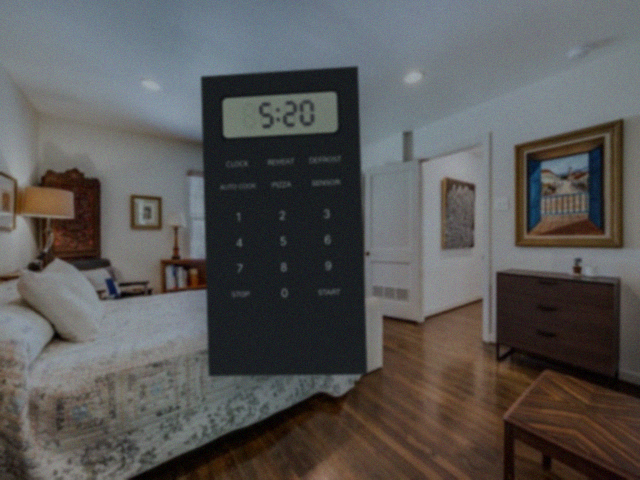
5:20
